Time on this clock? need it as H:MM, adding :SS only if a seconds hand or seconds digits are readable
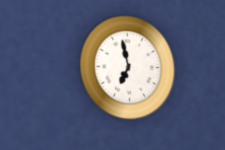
6:58
